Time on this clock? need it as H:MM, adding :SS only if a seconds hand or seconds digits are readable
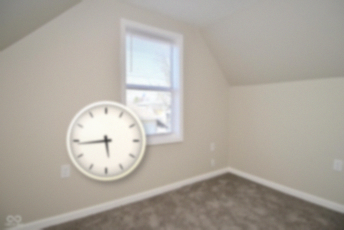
5:44
